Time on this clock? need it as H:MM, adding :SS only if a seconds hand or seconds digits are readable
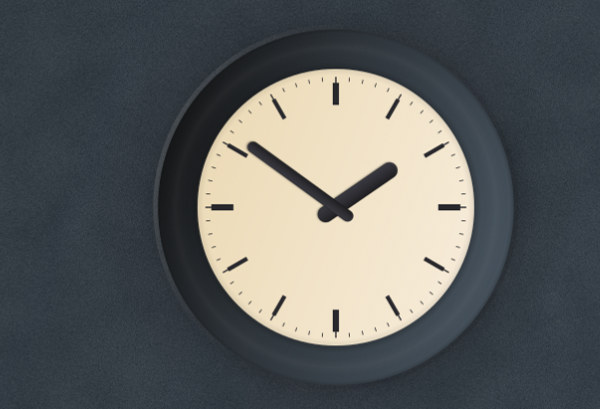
1:51
